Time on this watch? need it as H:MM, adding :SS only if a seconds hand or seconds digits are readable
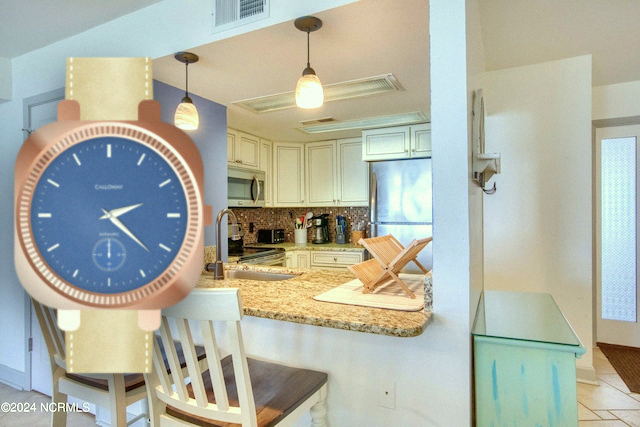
2:22
